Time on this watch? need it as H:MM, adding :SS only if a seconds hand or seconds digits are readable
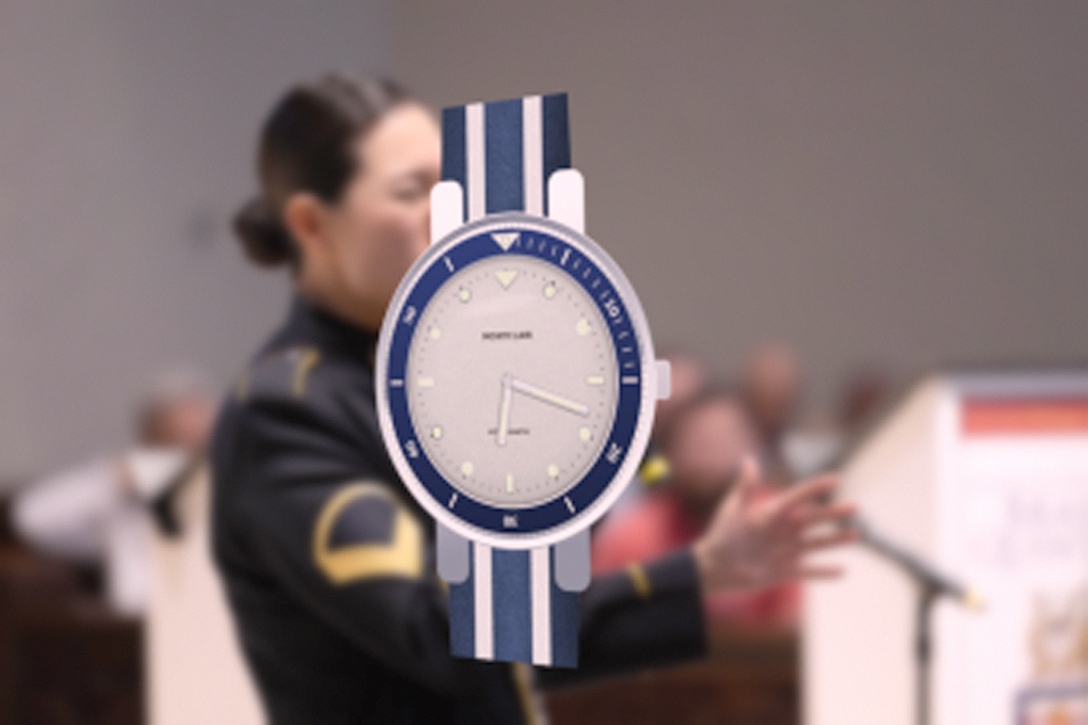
6:18
